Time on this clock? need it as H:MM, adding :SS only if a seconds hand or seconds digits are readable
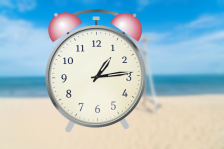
1:14
